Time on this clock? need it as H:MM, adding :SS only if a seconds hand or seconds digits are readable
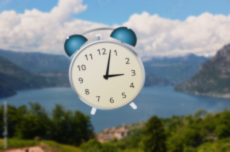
3:03
